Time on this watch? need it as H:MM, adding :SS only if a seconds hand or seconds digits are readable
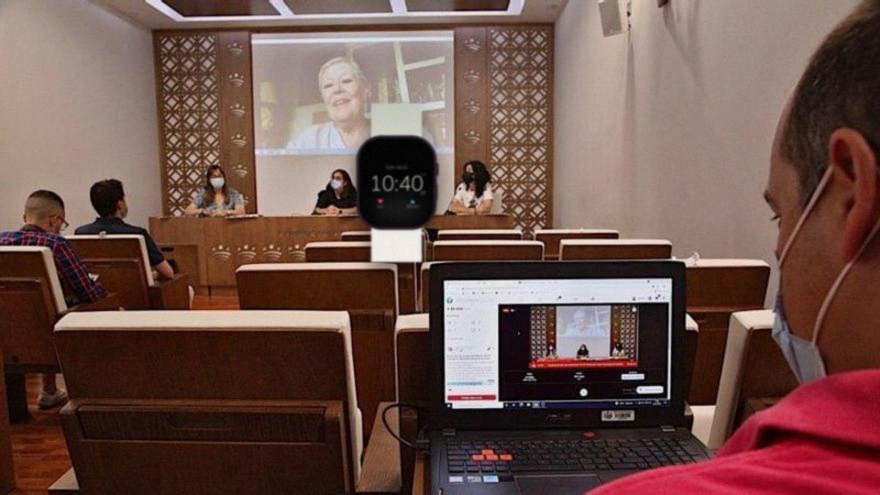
10:40
